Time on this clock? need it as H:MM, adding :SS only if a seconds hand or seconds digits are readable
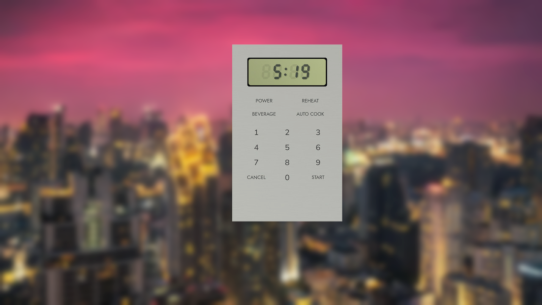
5:19
